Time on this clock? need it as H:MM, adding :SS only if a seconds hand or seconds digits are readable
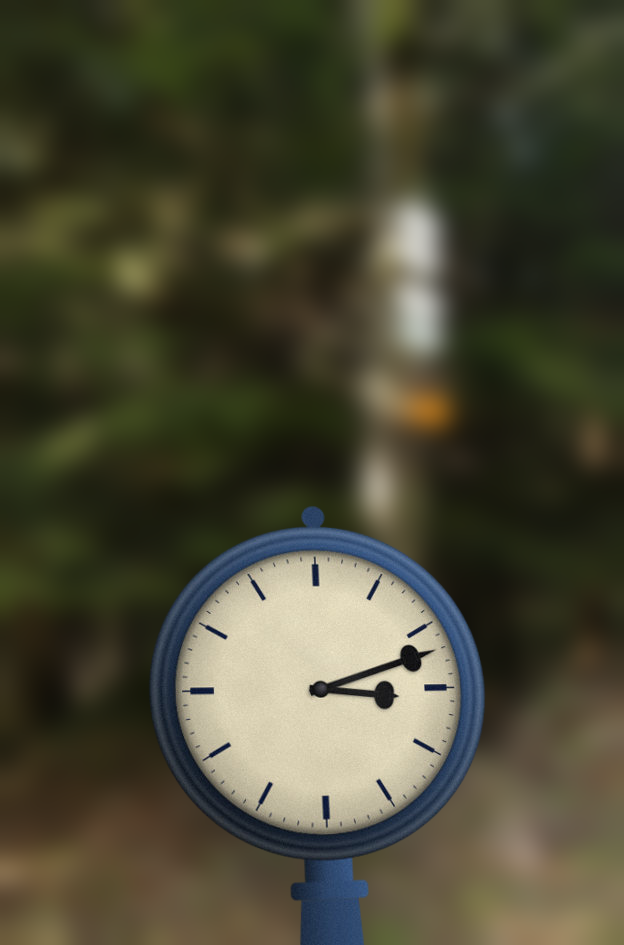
3:12
